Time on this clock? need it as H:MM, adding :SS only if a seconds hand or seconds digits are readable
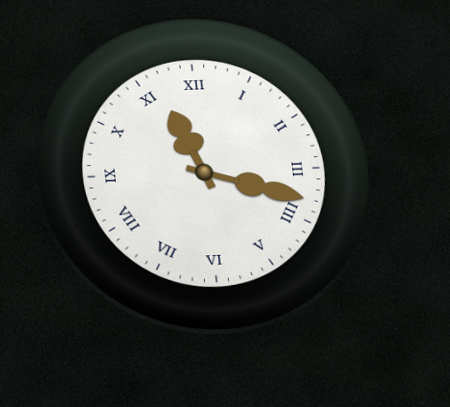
11:18
